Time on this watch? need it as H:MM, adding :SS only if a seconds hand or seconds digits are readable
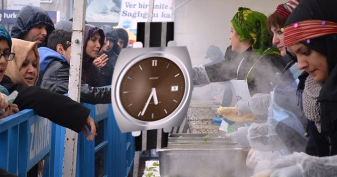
5:34
